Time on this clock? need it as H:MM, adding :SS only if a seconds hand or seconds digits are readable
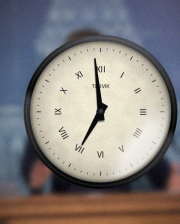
6:59
